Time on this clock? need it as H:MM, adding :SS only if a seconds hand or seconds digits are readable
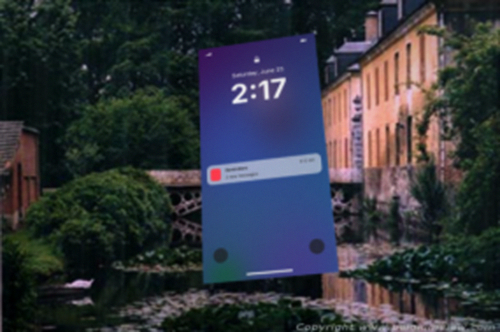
2:17
